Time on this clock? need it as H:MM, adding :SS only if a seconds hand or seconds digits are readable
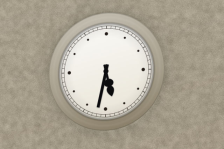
5:32
